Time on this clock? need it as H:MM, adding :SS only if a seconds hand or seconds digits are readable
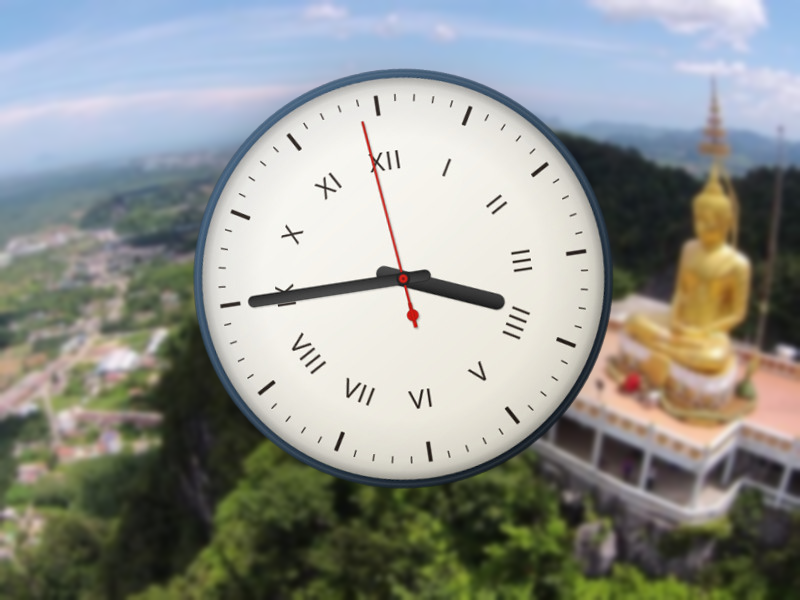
3:44:59
